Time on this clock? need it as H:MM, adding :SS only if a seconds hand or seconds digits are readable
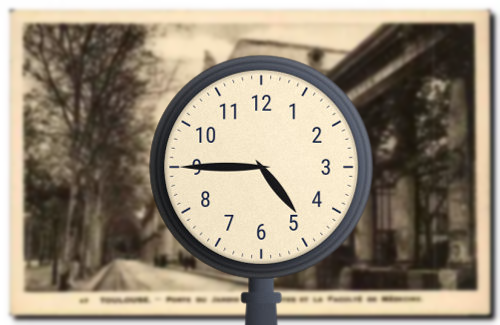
4:45
